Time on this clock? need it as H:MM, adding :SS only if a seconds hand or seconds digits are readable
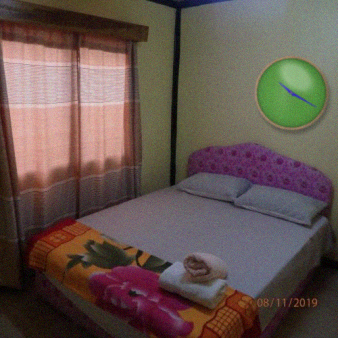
10:20
